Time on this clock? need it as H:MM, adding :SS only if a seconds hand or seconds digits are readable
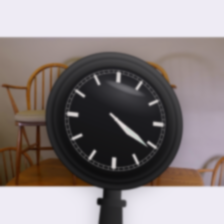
4:21
